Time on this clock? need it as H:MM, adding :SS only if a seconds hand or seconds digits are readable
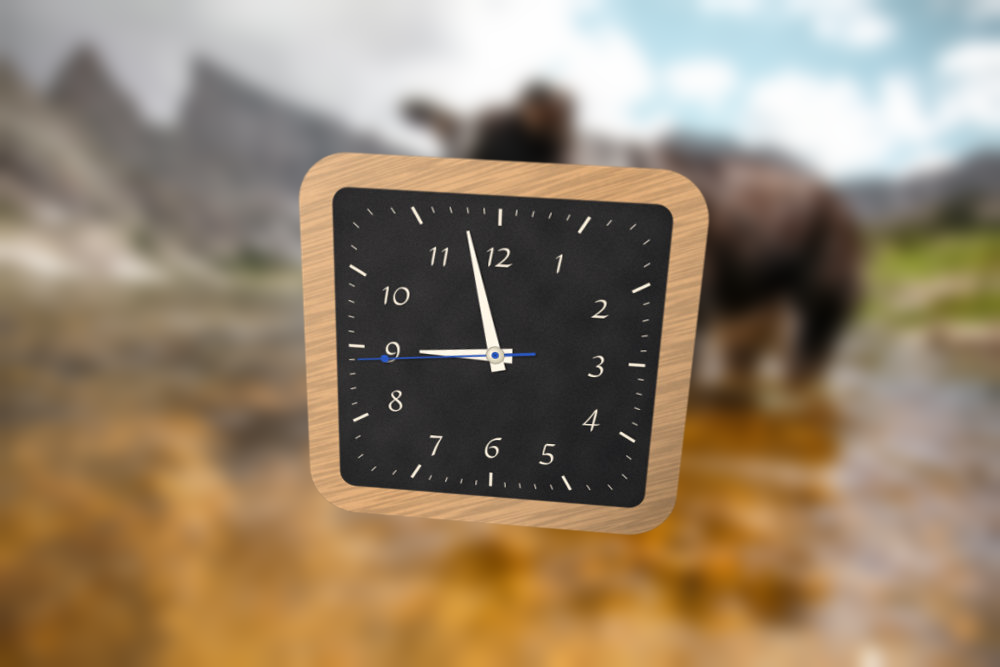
8:57:44
